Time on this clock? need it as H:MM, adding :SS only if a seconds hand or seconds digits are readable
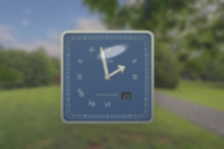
1:58
